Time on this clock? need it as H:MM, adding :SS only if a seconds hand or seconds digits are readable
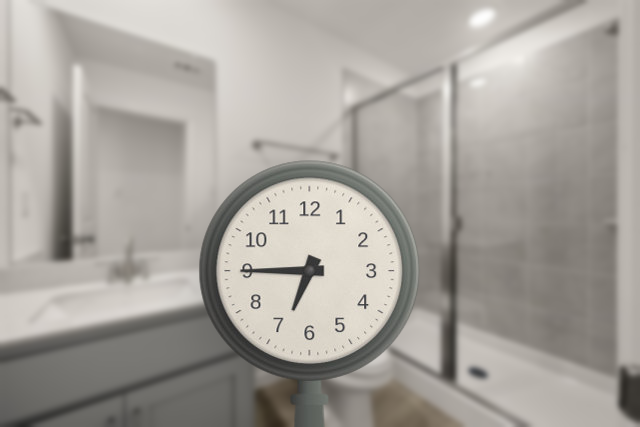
6:45
